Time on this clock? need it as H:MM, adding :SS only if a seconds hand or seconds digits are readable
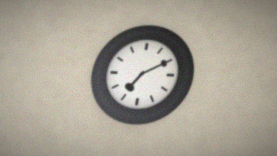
7:10
